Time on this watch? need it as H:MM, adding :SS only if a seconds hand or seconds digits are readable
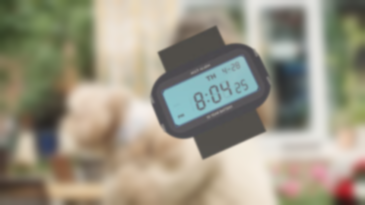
8:04:25
